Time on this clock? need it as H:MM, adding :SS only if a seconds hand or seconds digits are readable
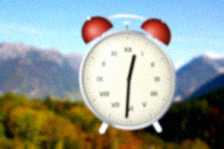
12:31
